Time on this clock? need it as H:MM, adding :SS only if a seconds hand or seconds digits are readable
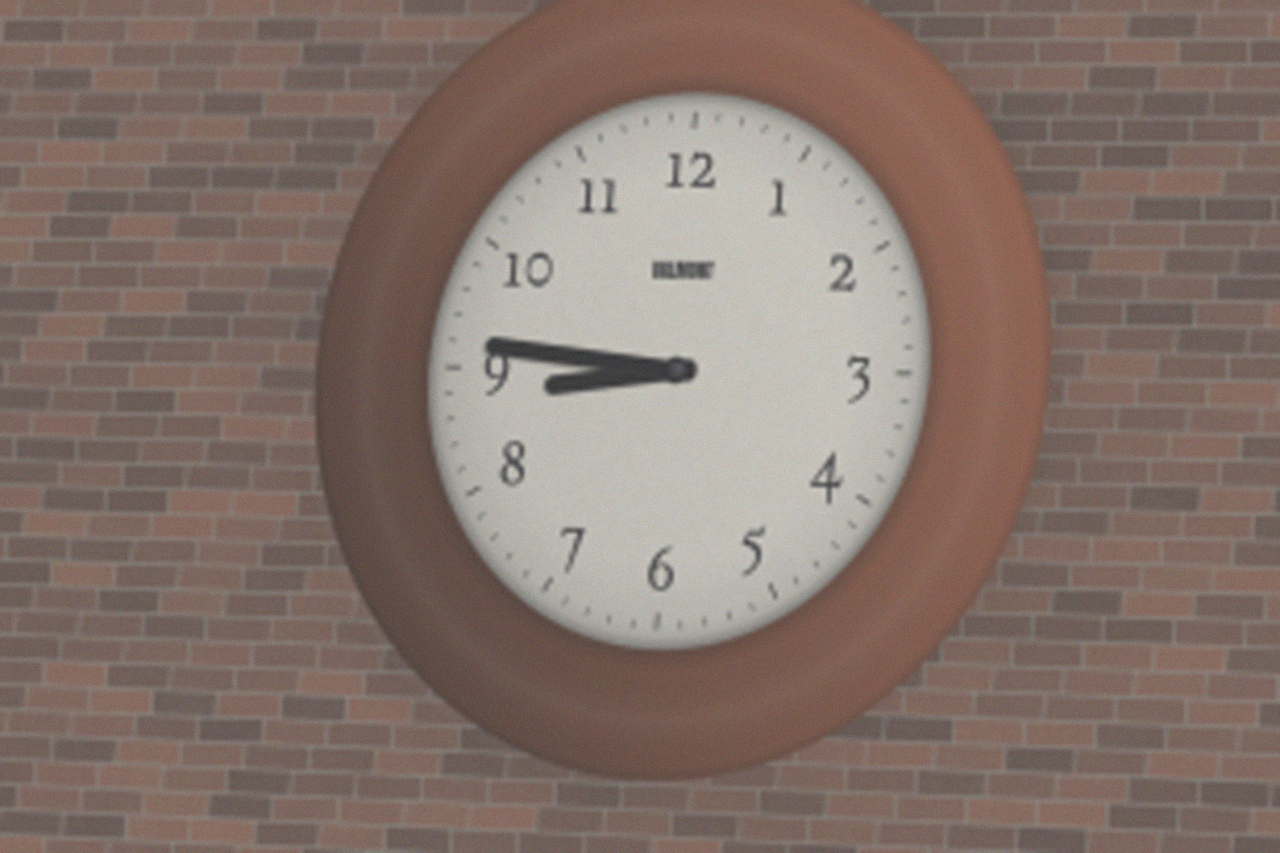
8:46
